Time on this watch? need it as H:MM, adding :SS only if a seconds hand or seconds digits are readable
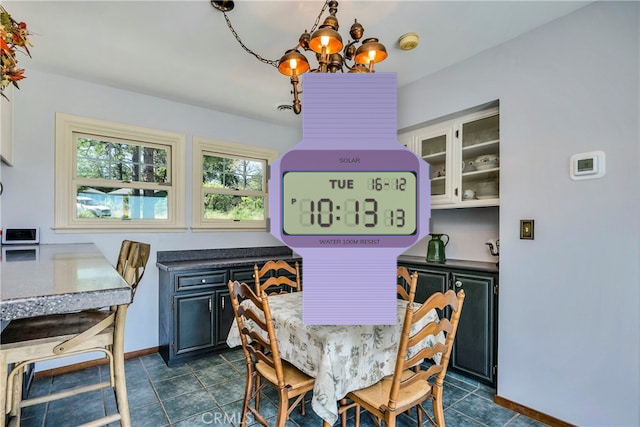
10:13:13
